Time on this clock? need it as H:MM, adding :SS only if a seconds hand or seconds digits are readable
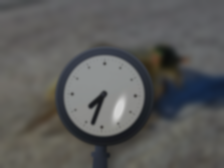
7:33
